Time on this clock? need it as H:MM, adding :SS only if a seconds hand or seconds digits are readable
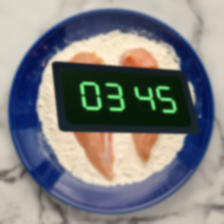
3:45
